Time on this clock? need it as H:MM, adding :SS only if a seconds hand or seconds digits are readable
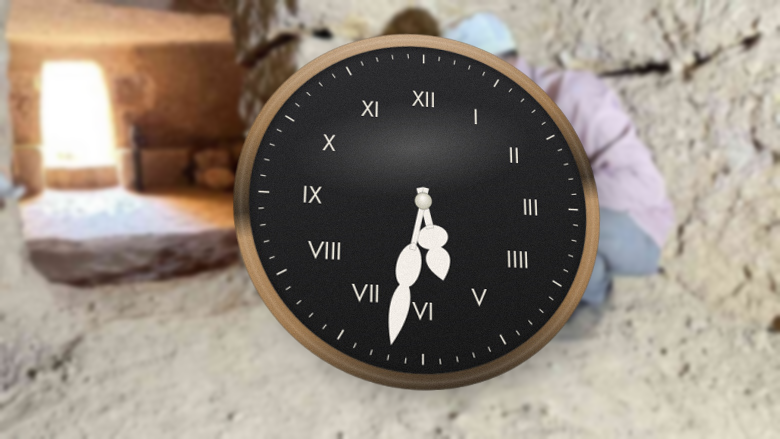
5:32
